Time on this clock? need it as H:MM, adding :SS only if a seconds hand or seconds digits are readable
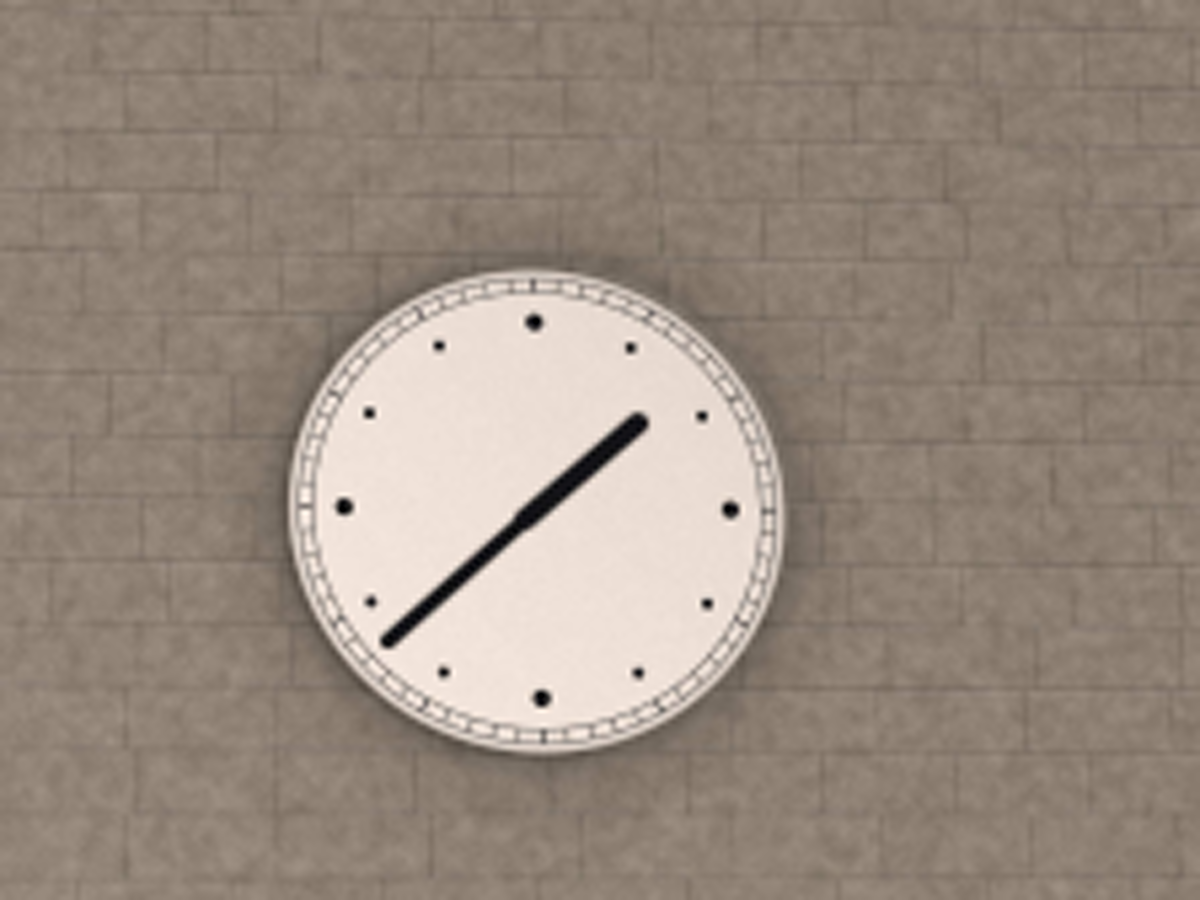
1:38
